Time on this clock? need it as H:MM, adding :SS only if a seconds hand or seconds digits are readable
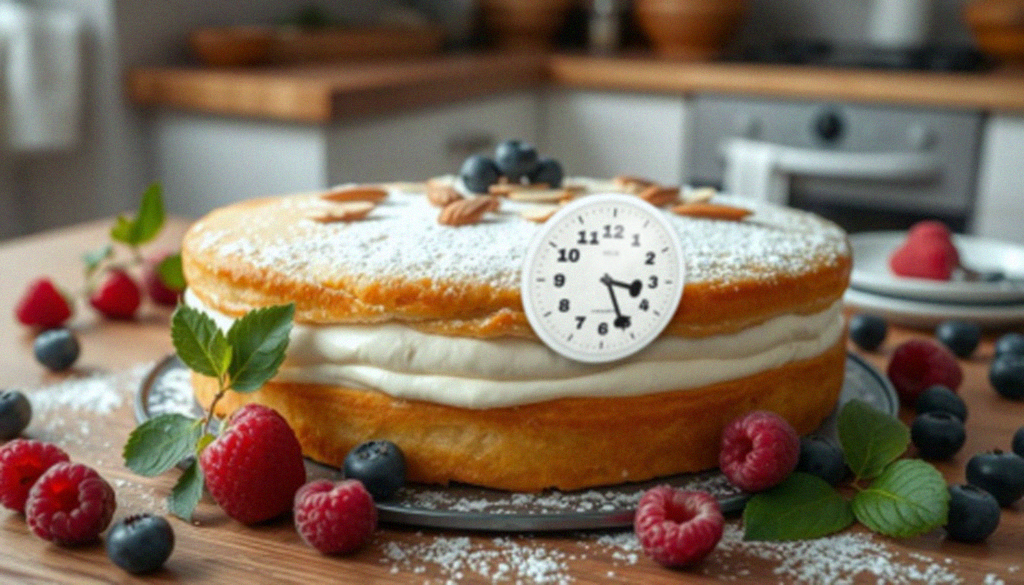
3:26
